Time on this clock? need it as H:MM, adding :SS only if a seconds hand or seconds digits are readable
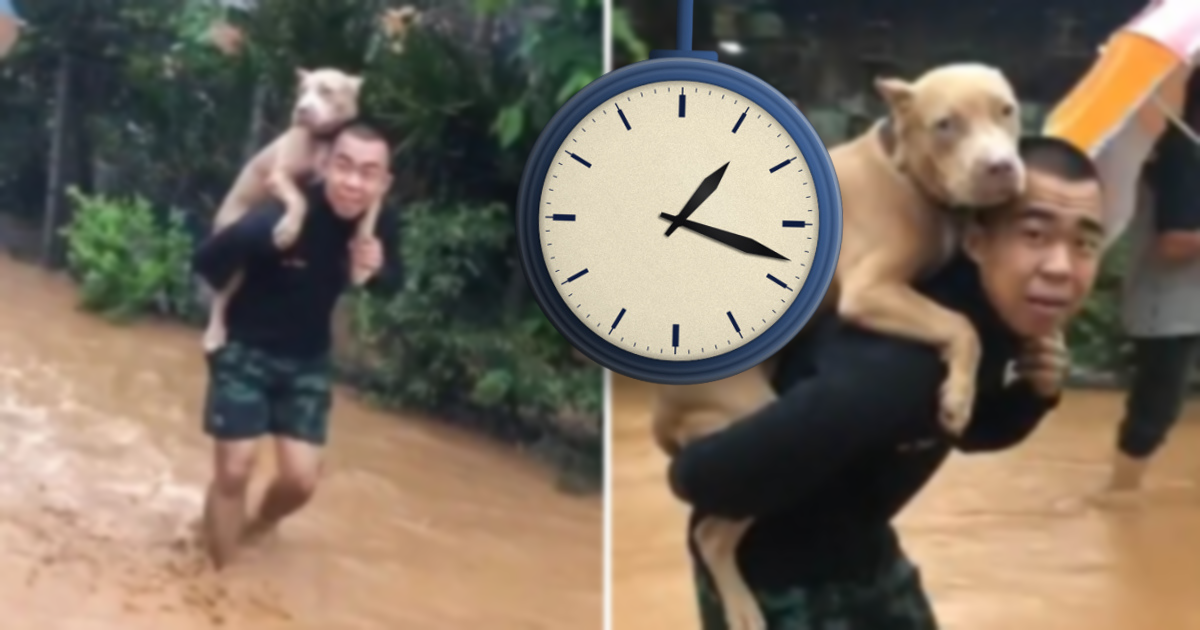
1:18
